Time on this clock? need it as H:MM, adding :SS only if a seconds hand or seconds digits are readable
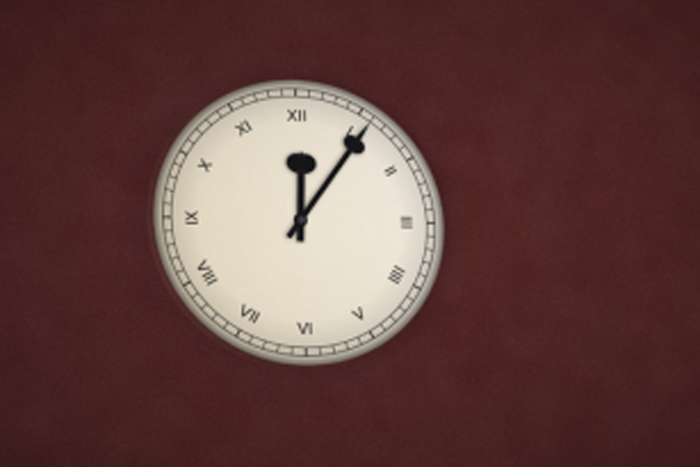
12:06
